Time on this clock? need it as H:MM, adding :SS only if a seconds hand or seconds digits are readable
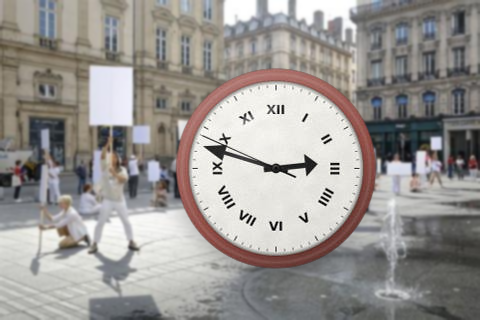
2:47:49
